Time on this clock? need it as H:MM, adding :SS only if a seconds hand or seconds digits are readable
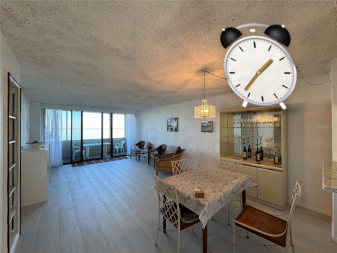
1:37
